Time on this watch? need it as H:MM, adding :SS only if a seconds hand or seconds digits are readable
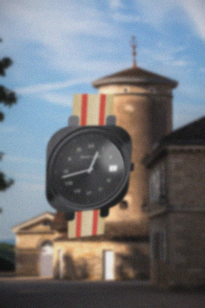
12:43
